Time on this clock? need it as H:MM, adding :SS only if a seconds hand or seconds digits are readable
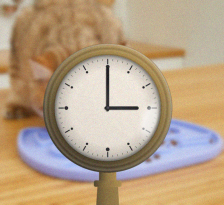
3:00
